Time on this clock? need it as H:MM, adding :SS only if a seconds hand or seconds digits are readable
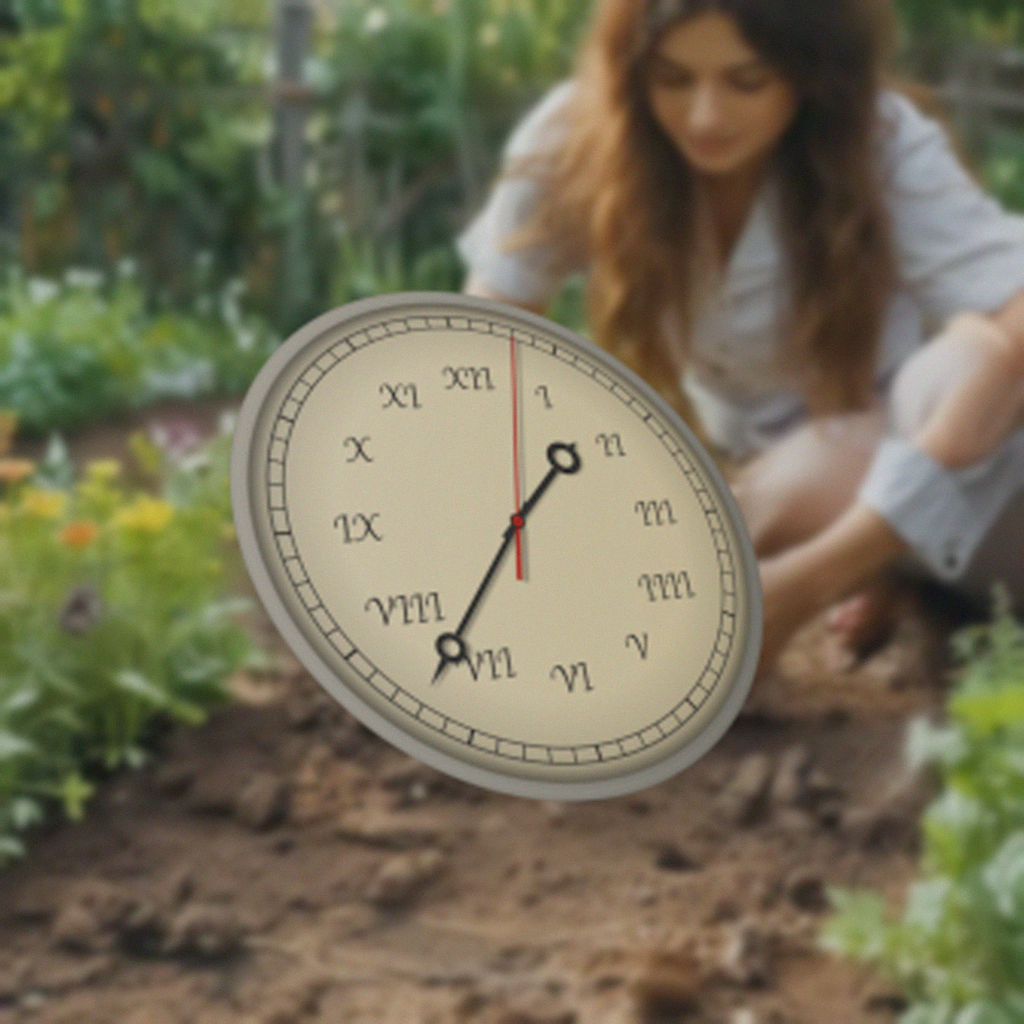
1:37:03
